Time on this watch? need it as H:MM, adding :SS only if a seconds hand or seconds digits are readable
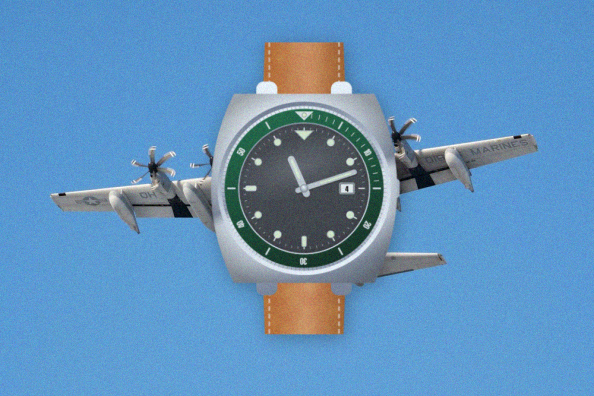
11:12
